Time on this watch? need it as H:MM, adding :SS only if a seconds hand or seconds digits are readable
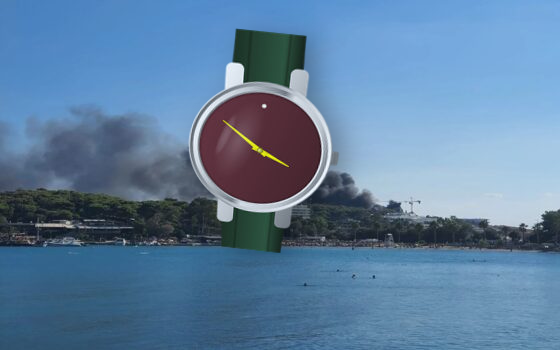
3:51
